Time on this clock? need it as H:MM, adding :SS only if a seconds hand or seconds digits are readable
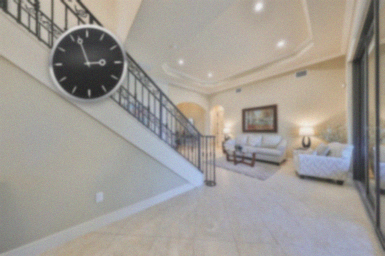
2:57
